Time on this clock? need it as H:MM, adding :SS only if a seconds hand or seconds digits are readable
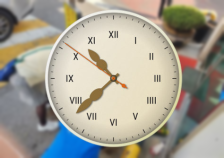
10:37:51
